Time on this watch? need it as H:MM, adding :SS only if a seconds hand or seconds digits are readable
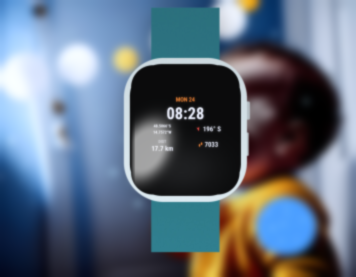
8:28
